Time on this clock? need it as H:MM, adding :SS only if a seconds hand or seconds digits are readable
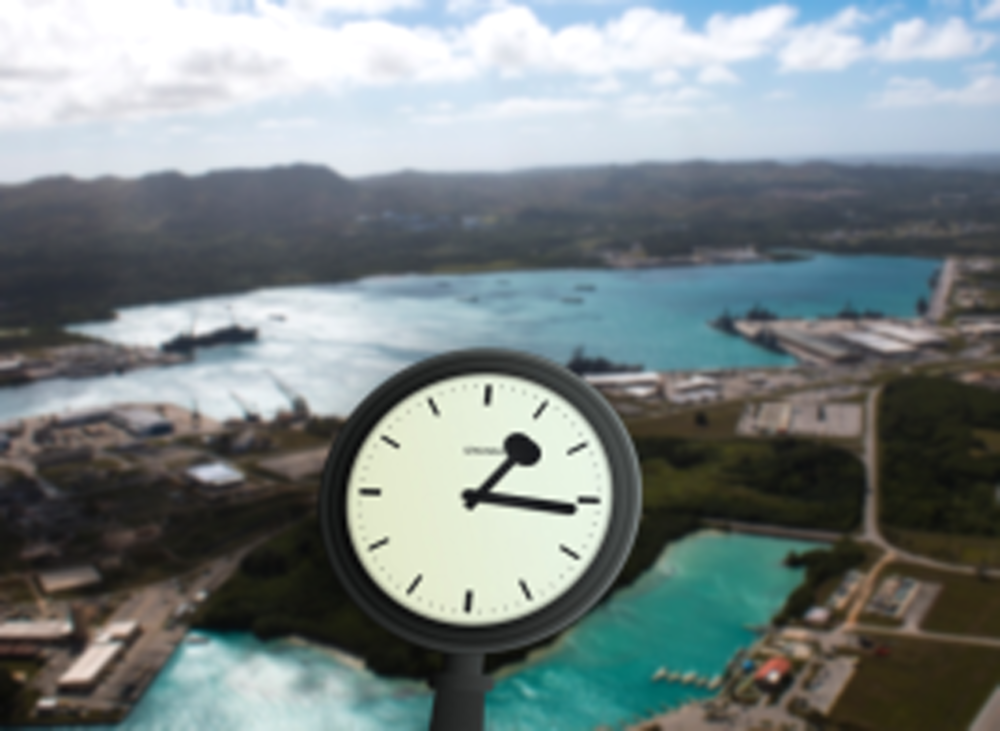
1:16
